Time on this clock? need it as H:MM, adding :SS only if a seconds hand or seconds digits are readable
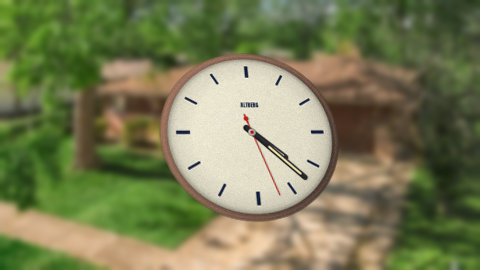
4:22:27
